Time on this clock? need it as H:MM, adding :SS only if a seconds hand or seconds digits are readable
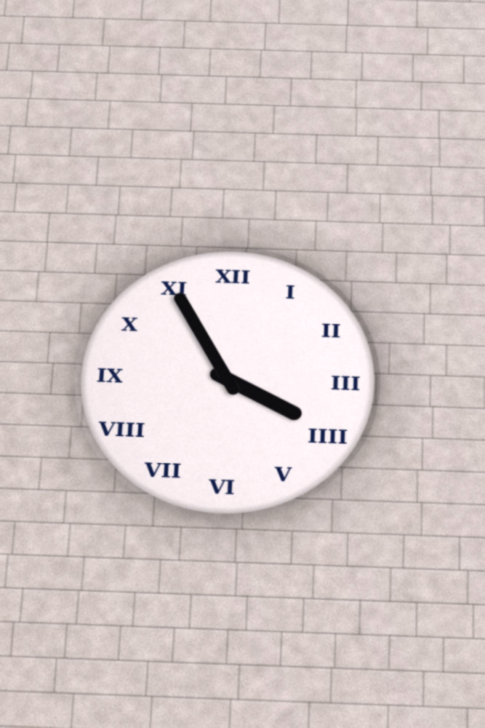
3:55
